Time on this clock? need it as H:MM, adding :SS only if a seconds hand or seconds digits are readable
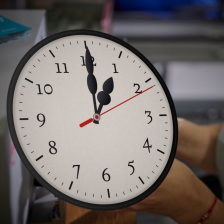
1:00:11
